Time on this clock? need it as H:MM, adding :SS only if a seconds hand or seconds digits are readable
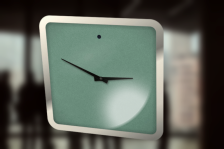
2:49
